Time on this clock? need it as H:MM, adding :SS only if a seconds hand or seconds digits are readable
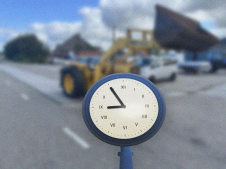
8:55
